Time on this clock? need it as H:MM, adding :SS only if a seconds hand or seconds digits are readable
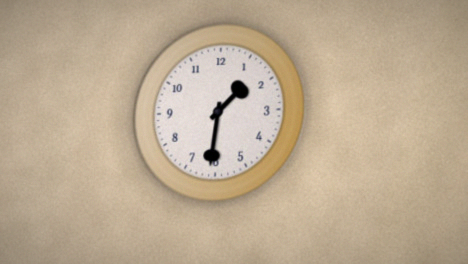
1:31
